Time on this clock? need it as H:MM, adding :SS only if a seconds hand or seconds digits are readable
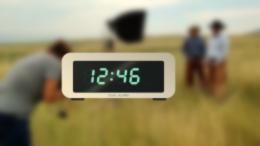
12:46
